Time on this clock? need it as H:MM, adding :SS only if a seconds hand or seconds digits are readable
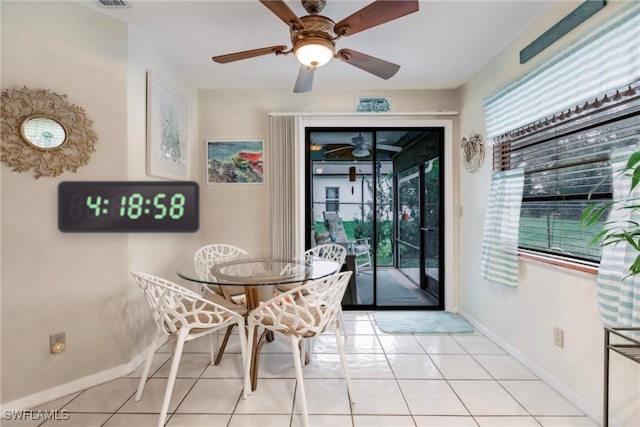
4:18:58
